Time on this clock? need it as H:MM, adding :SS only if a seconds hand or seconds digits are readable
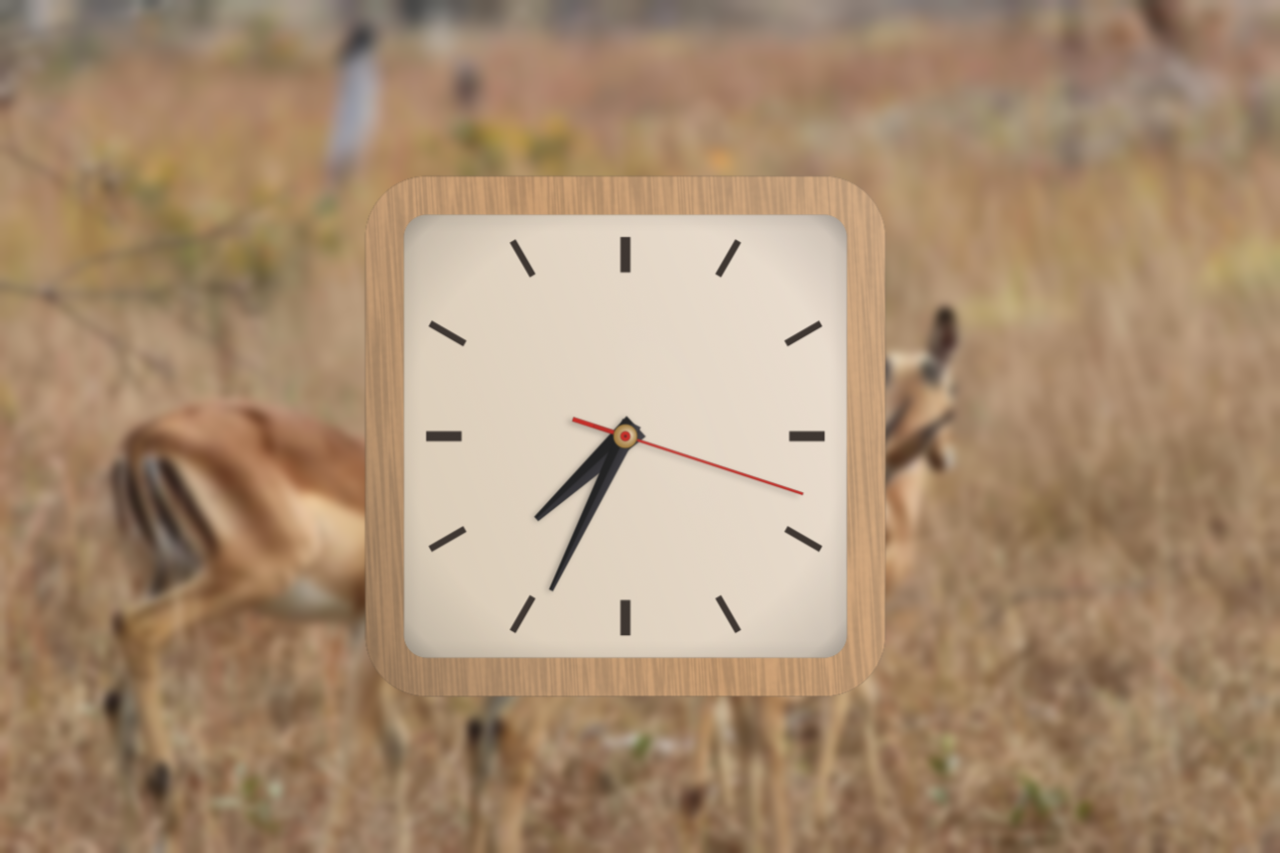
7:34:18
